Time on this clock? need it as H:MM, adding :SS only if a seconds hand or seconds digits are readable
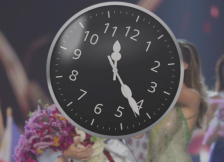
11:21:22
